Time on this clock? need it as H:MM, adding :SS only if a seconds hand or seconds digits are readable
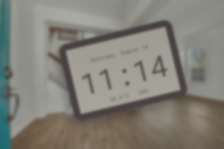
11:14
